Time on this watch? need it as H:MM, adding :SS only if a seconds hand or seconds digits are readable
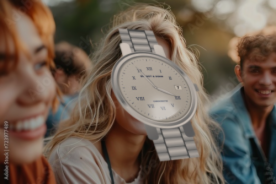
3:55
